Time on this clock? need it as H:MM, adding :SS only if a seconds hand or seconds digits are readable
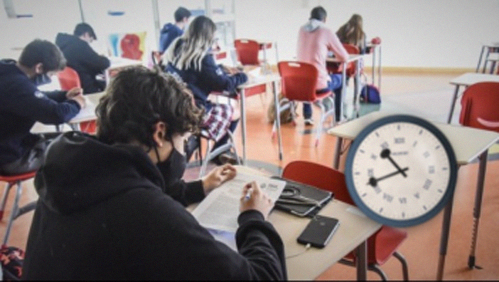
10:42
